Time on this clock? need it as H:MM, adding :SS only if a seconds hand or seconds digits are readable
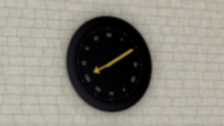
8:10
